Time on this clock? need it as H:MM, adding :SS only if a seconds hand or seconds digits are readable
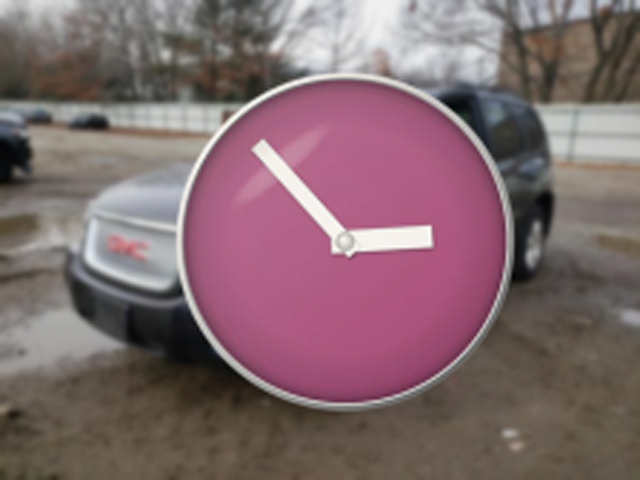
2:53
